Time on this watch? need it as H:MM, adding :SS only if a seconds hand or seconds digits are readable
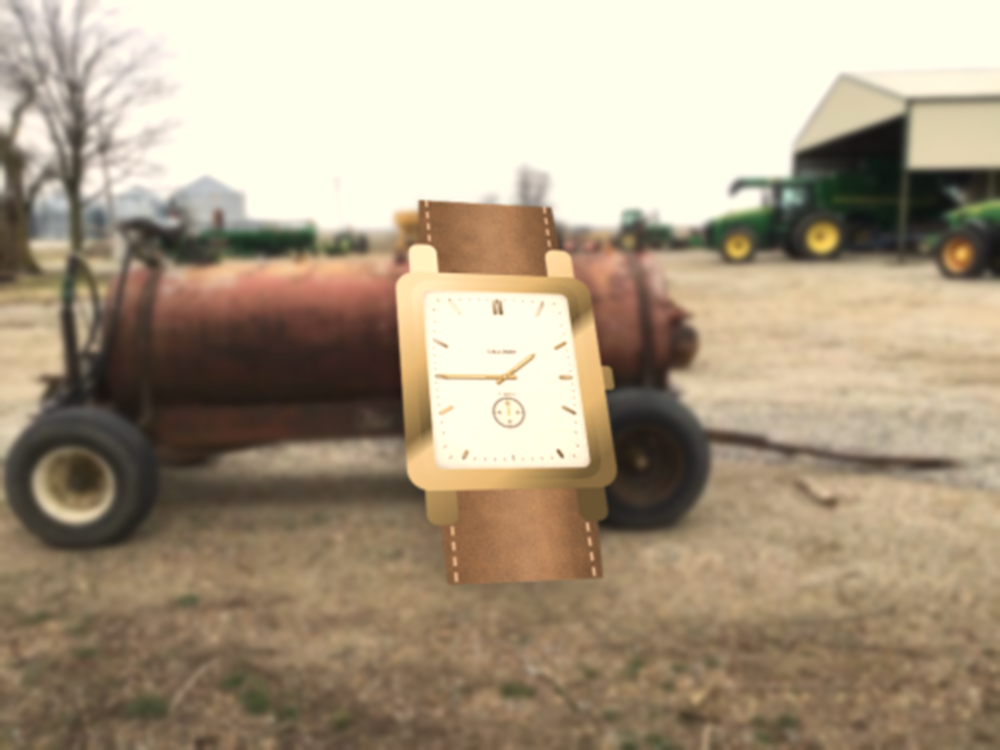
1:45
